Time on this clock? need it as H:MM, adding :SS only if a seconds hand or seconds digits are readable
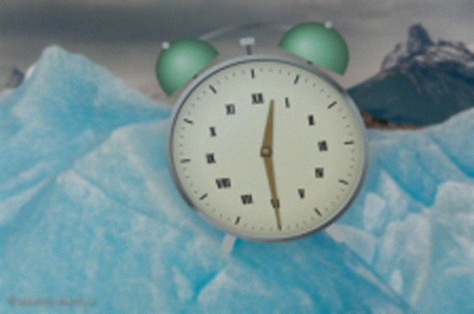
12:30
